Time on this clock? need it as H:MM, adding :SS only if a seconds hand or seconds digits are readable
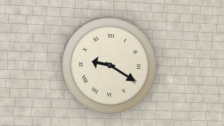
9:20
